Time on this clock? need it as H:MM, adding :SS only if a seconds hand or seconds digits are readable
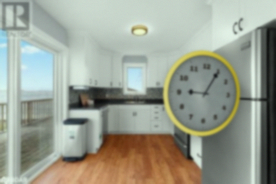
9:05
